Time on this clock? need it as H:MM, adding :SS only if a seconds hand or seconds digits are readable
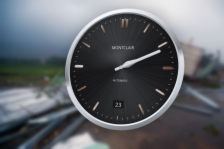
2:11
